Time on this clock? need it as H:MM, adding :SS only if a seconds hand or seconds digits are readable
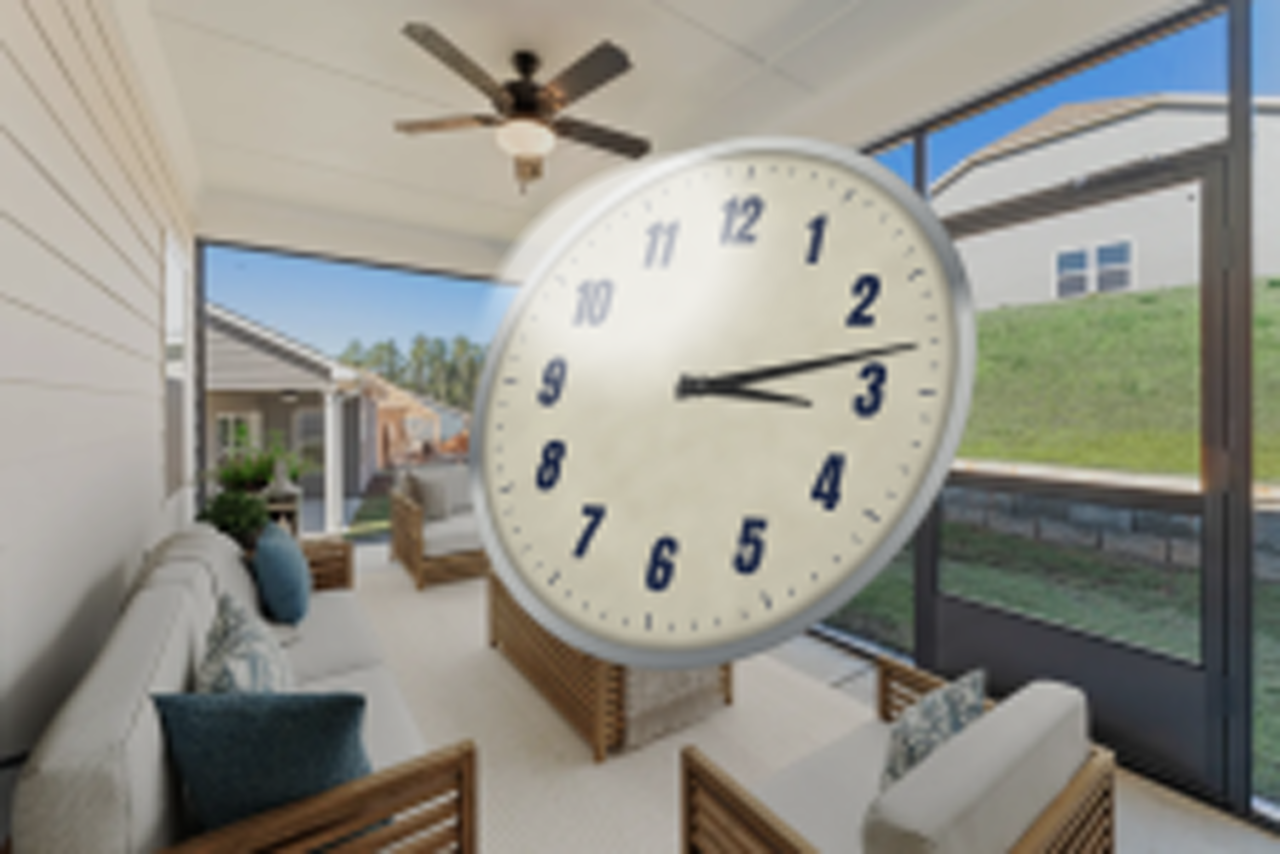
3:13
